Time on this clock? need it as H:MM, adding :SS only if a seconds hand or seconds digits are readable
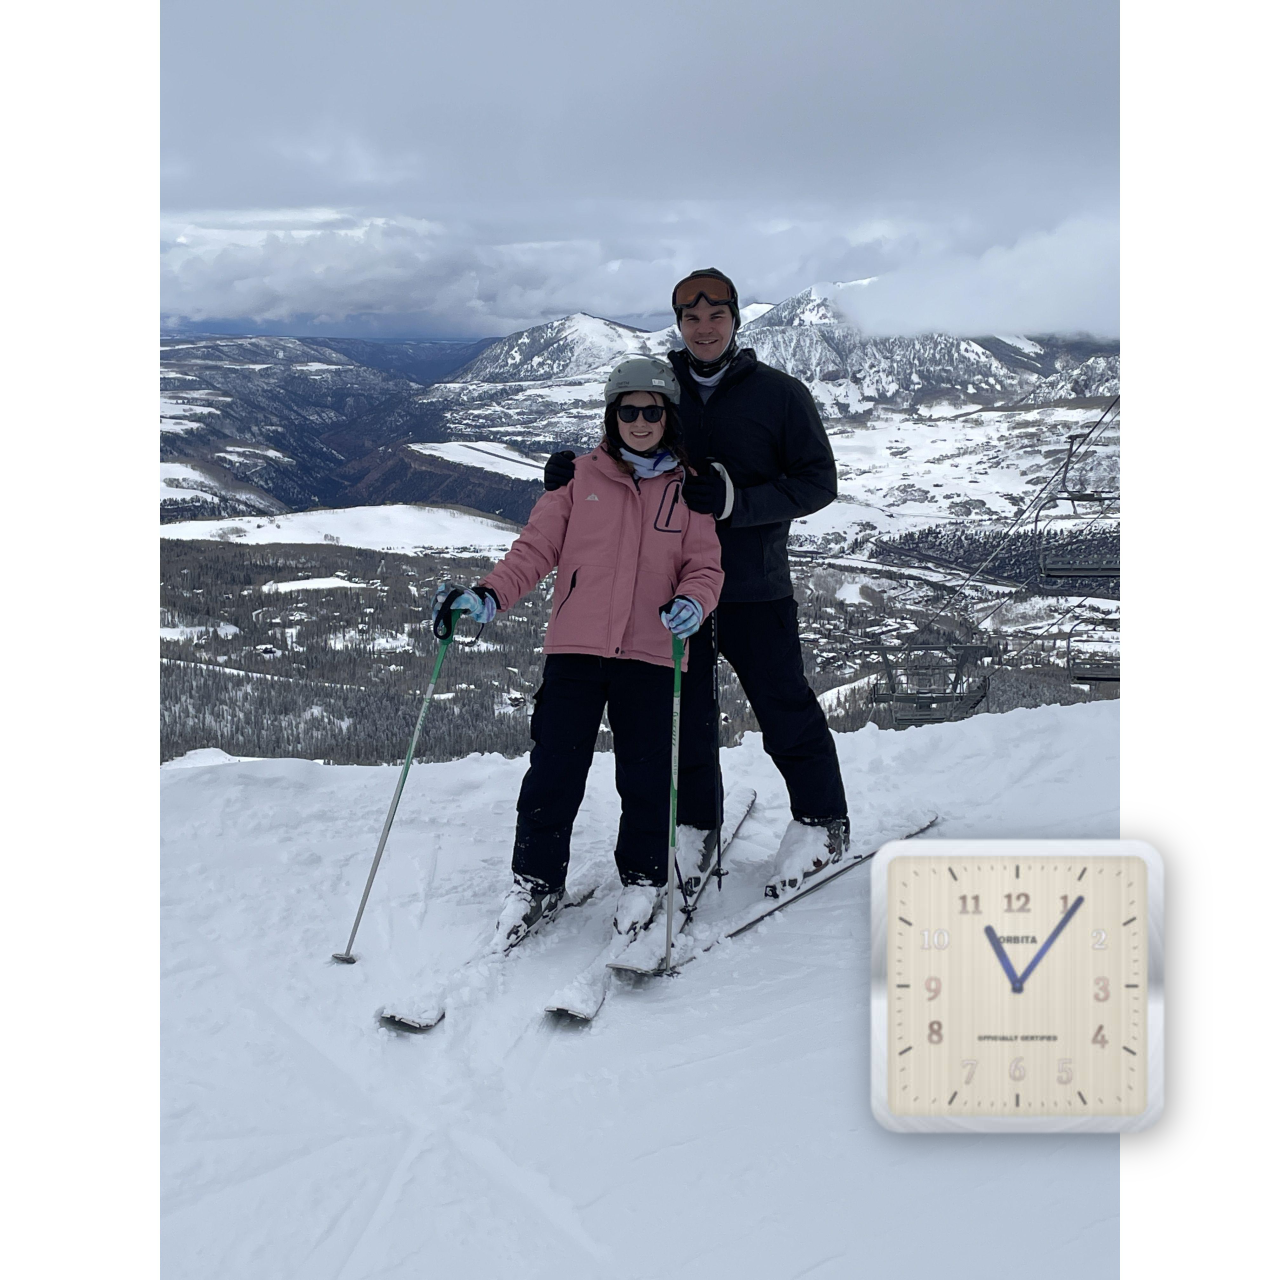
11:06
